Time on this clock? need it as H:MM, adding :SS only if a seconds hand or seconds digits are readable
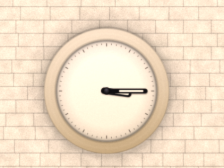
3:15
